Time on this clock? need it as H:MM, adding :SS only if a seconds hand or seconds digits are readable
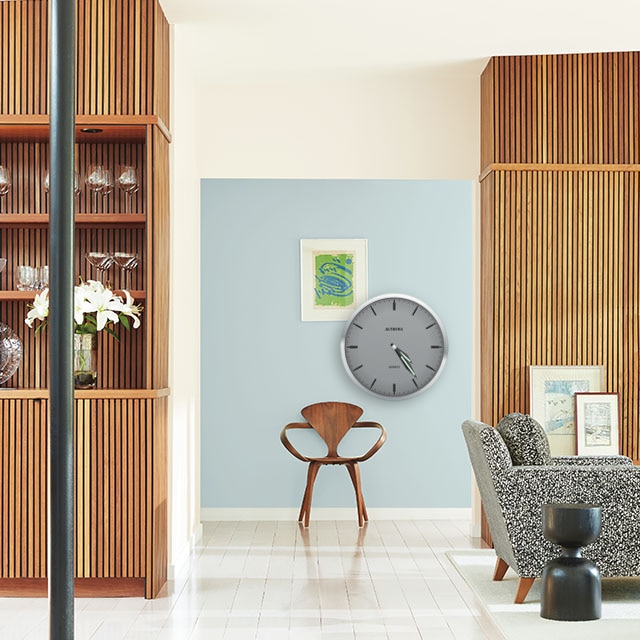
4:24
